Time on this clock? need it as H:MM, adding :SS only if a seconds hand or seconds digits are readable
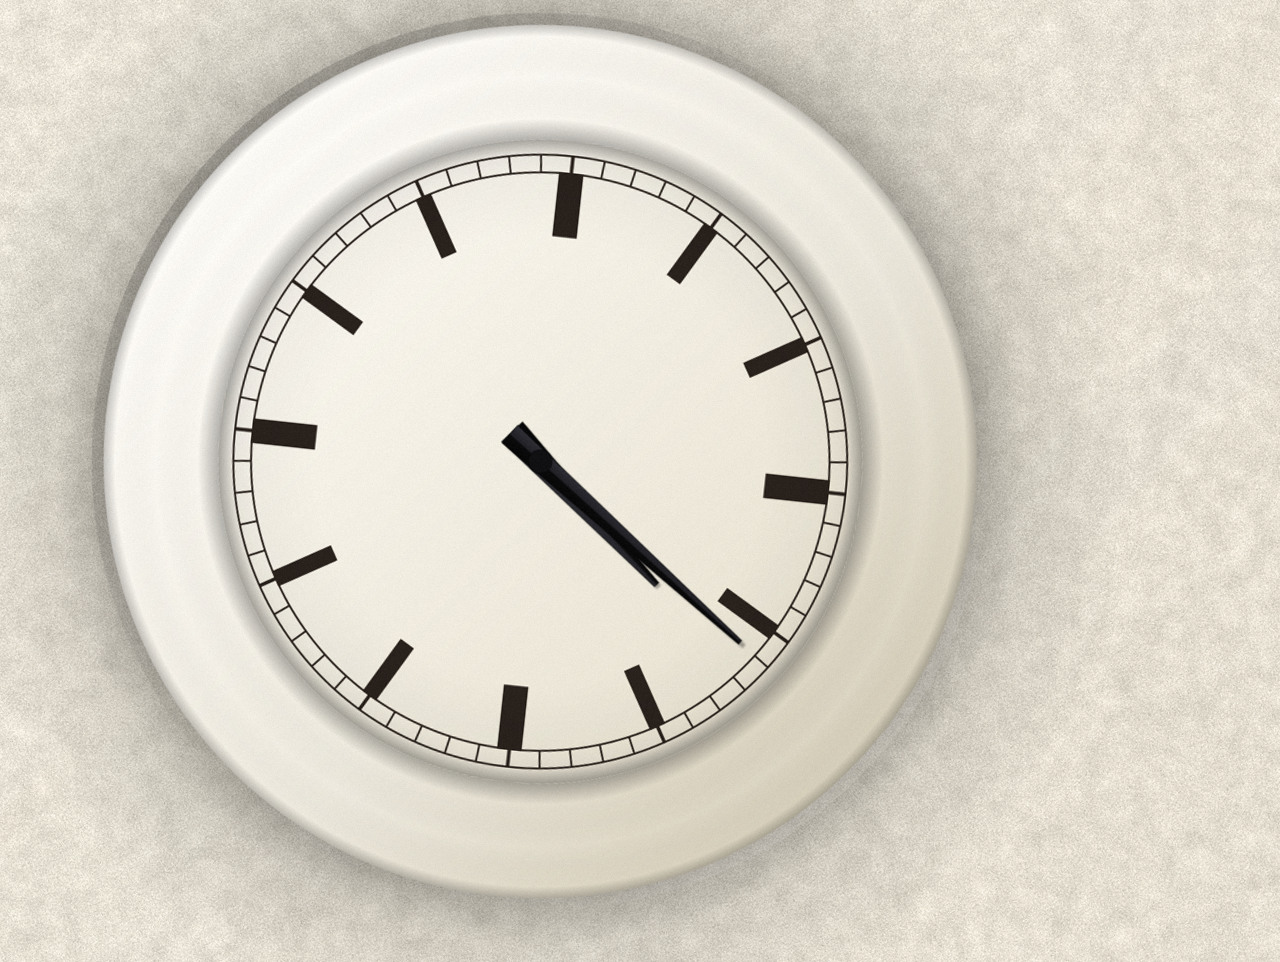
4:21
